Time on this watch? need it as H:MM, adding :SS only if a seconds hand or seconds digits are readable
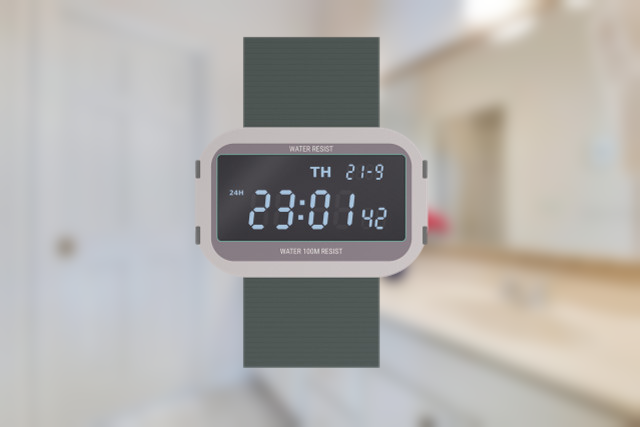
23:01:42
